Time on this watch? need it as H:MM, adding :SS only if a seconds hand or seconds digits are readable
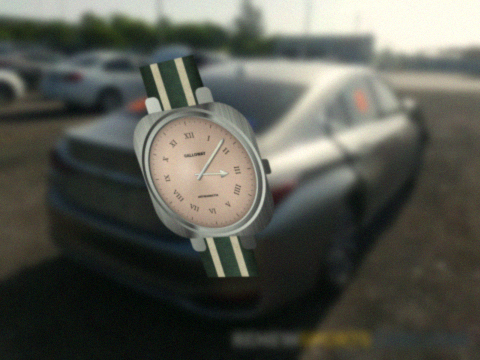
3:08
